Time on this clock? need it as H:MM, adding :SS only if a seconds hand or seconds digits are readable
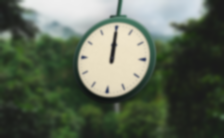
12:00
